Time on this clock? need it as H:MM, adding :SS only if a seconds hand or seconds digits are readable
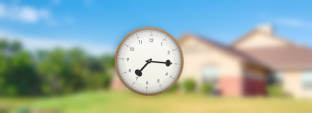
7:15
